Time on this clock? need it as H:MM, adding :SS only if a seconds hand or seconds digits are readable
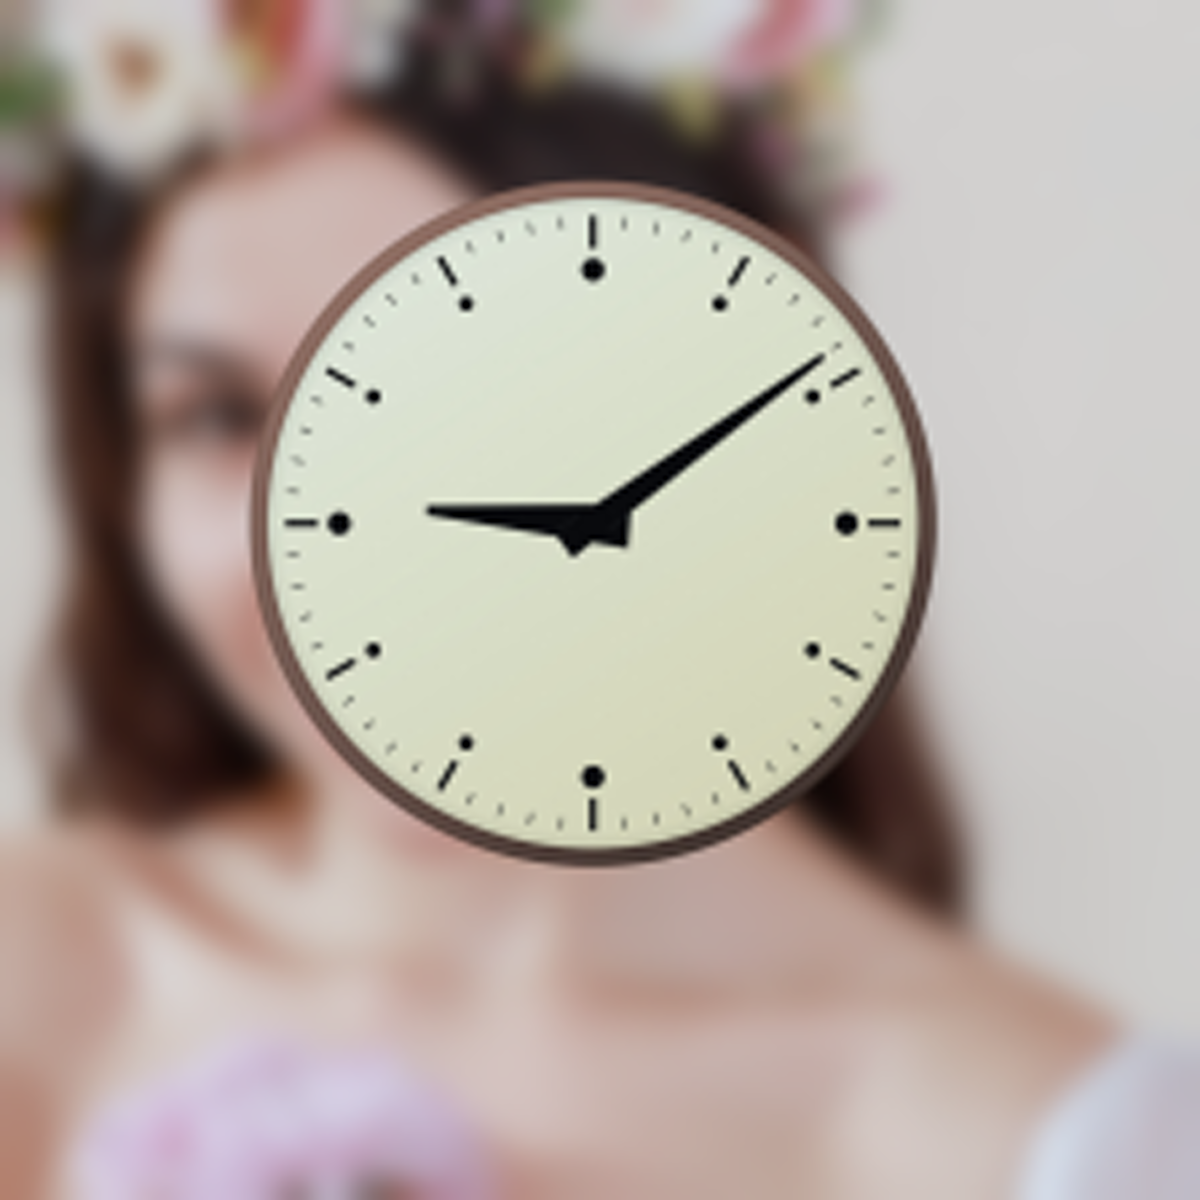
9:09
